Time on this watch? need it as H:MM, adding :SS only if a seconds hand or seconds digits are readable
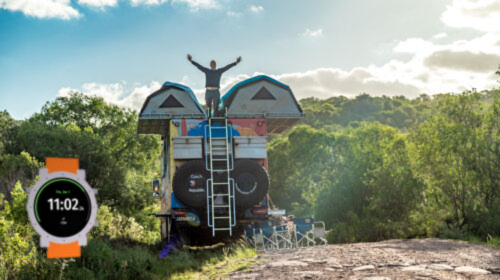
11:02
